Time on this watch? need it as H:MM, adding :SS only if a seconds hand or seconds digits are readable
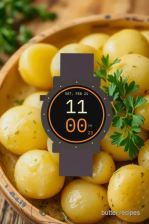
11:00
